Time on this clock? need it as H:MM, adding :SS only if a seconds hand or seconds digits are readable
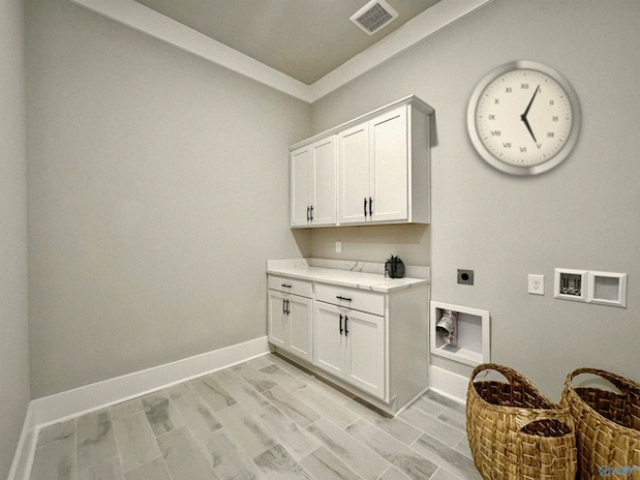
5:04
